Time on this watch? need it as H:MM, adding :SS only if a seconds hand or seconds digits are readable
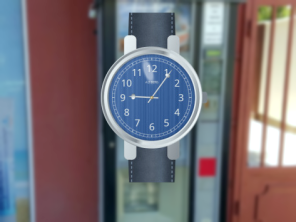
9:06
